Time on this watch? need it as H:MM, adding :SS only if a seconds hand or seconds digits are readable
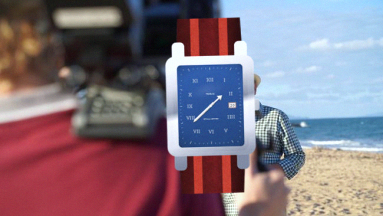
1:38
